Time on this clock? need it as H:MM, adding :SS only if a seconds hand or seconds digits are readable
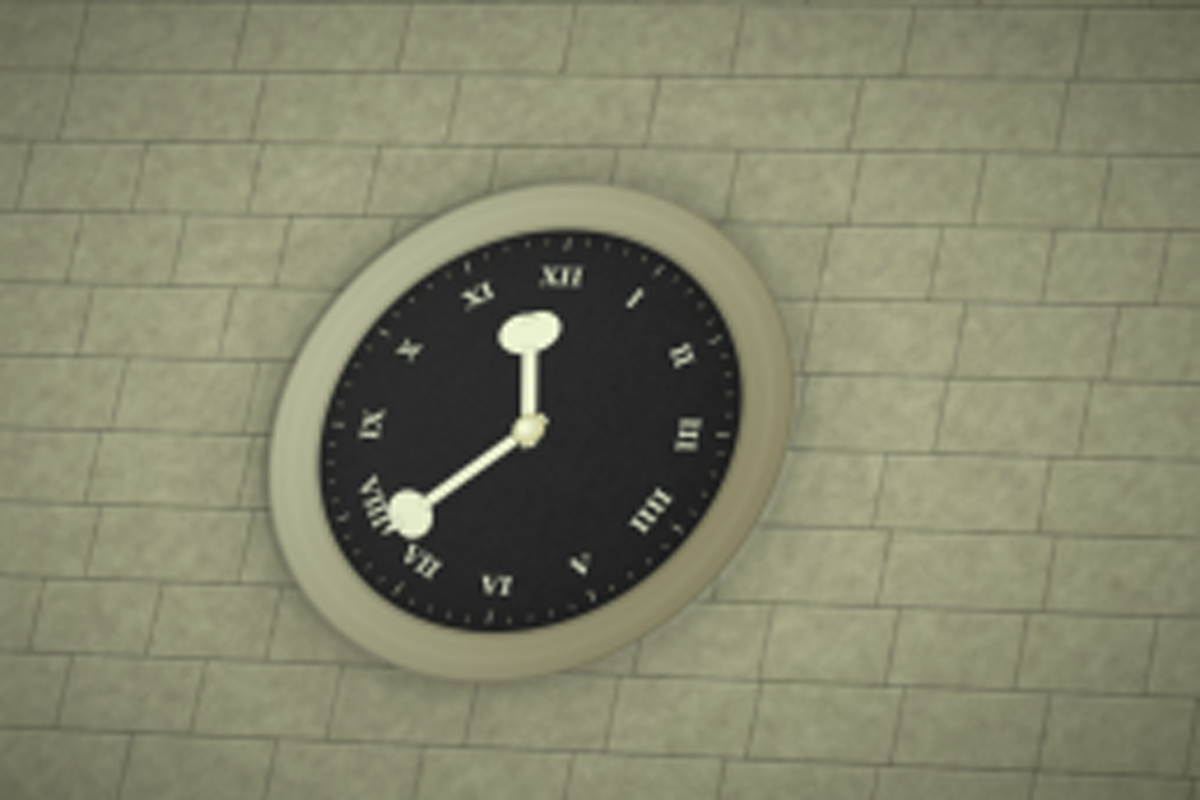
11:38
